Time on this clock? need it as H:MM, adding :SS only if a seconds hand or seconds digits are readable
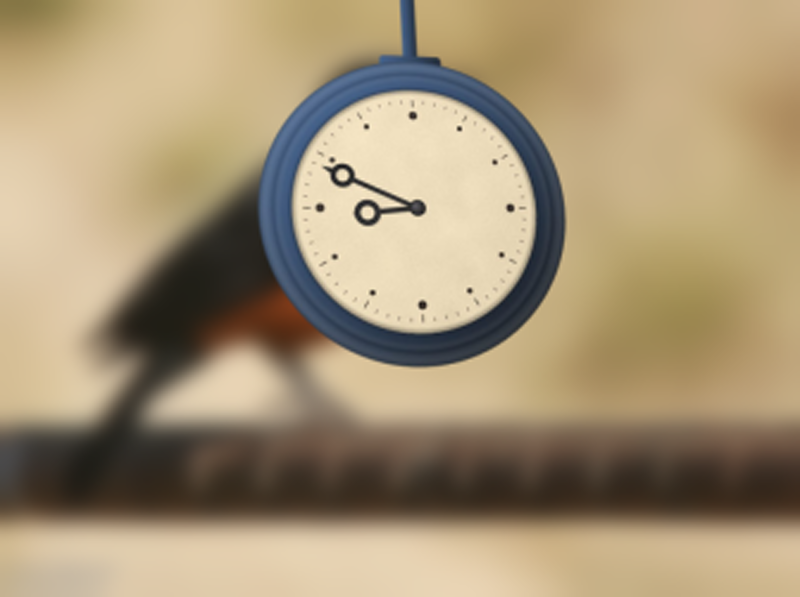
8:49
